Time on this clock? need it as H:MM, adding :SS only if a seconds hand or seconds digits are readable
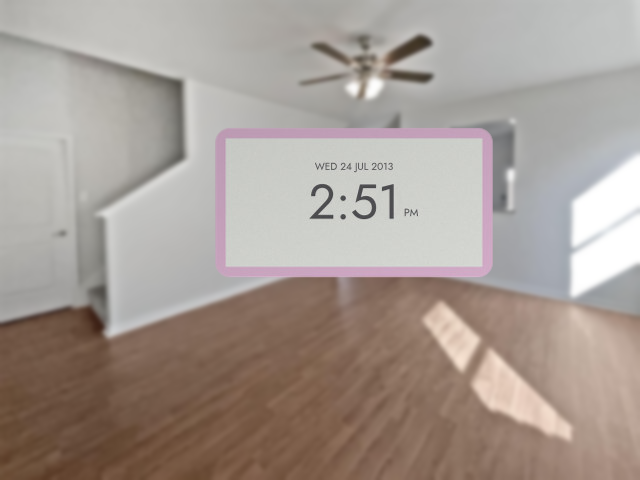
2:51
